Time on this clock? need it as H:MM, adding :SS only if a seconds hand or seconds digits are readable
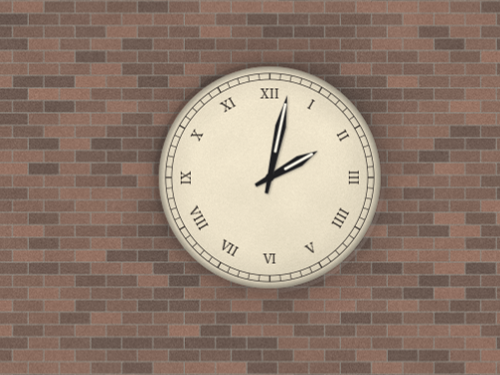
2:02
